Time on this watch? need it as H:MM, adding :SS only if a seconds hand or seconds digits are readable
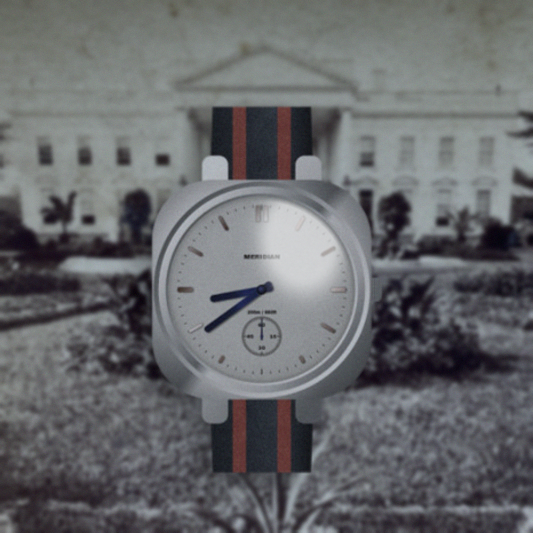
8:39
